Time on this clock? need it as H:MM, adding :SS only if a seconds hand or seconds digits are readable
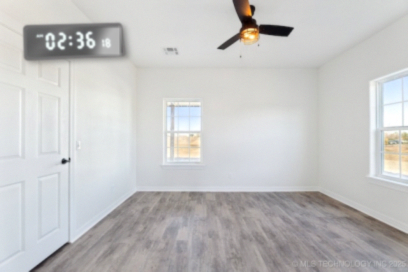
2:36
